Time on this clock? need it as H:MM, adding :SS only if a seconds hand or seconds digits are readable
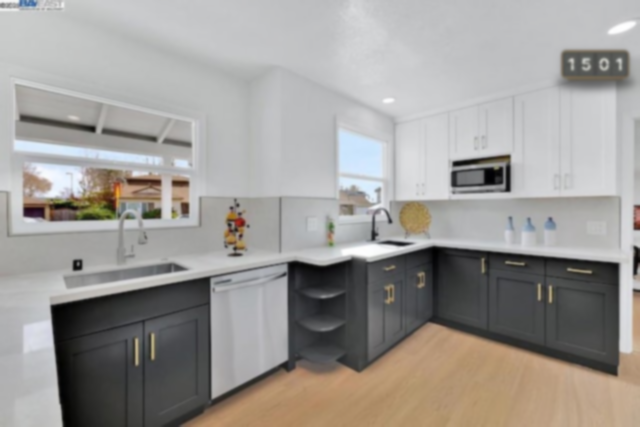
15:01
